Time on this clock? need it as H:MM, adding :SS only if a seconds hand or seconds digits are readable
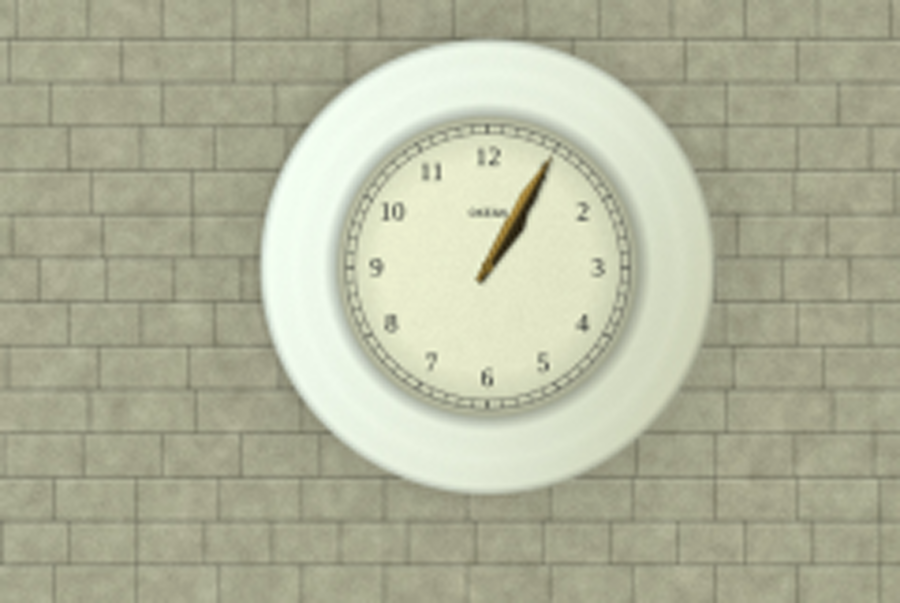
1:05
